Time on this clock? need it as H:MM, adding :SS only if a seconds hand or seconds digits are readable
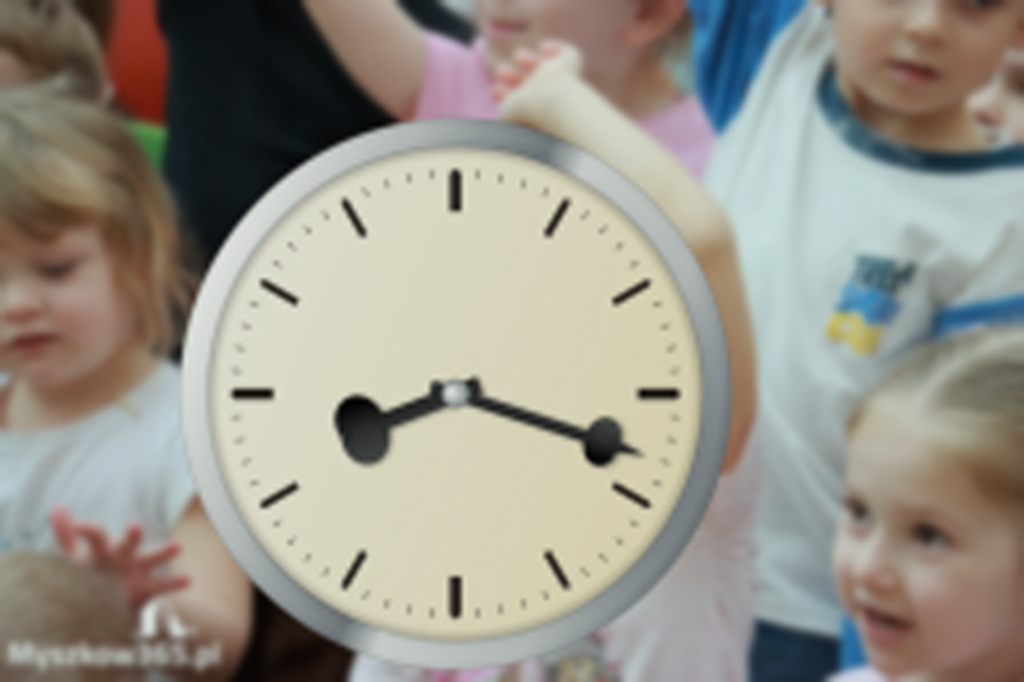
8:18
